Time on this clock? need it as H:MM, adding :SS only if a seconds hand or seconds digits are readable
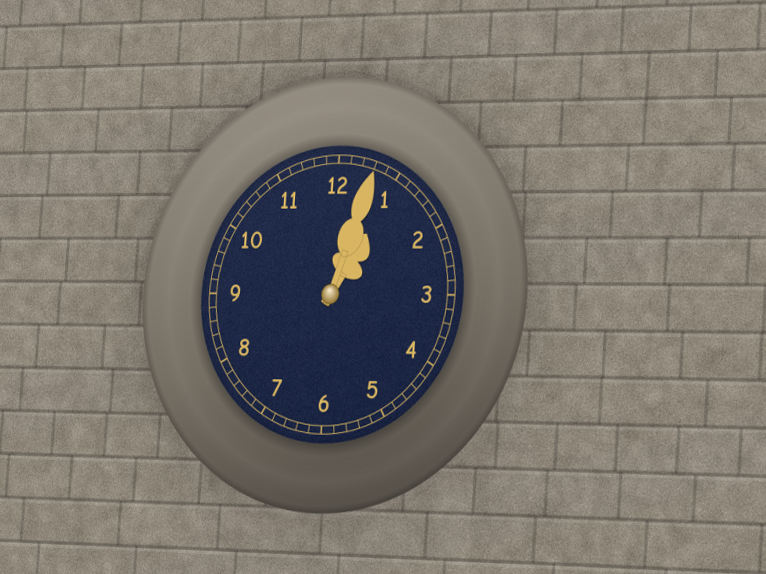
1:03
